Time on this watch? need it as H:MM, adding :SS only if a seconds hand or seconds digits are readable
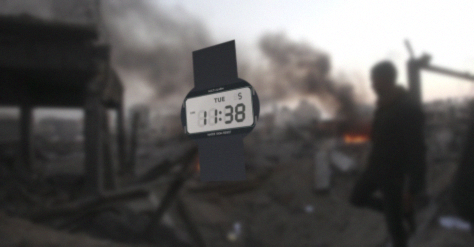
11:38
